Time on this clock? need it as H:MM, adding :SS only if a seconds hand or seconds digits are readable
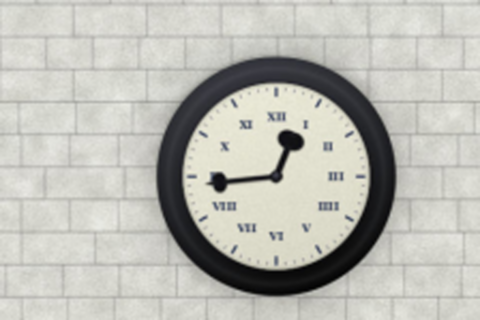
12:44
